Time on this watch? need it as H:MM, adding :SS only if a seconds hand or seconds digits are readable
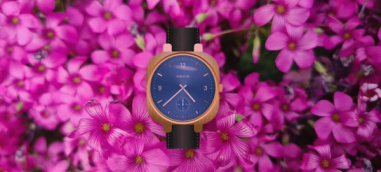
4:38
